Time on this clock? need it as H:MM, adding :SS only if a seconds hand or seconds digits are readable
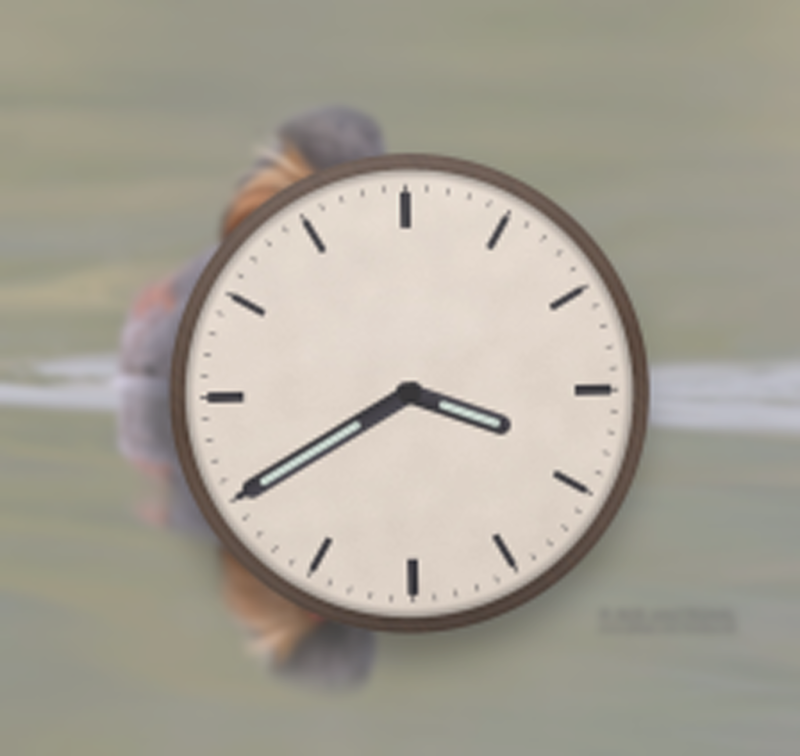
3:40
